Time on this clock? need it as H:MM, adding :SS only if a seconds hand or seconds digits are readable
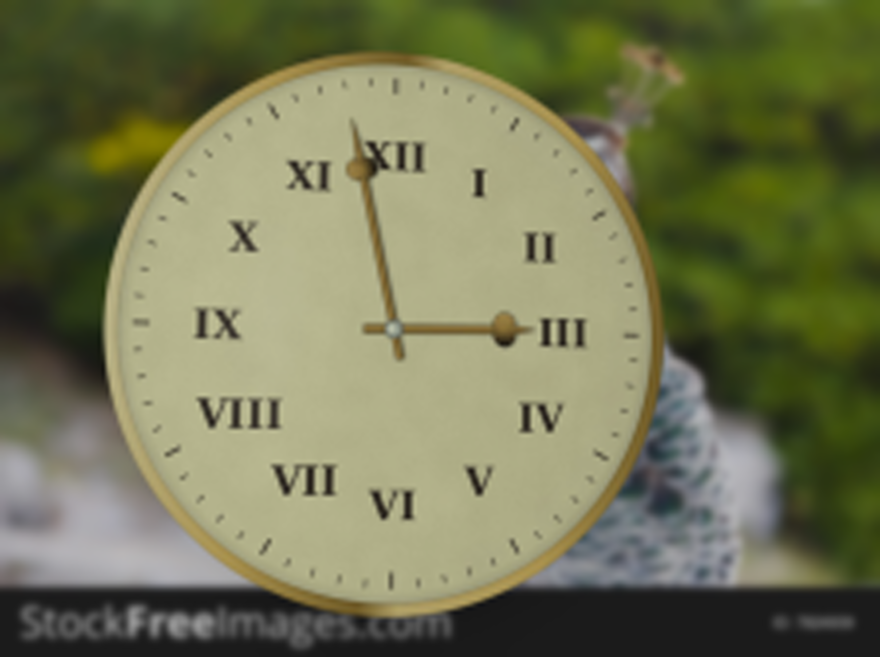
2:58
